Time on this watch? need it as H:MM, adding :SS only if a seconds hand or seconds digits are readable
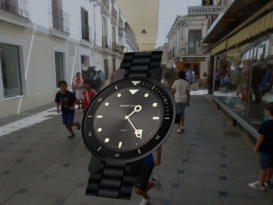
1:23
